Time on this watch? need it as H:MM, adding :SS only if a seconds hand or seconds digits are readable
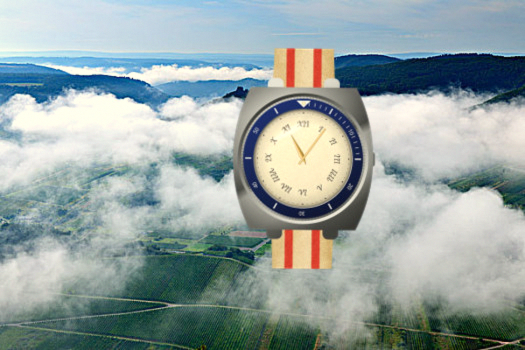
11:06
